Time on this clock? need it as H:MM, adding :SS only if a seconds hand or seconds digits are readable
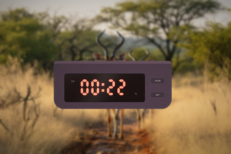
0:22
